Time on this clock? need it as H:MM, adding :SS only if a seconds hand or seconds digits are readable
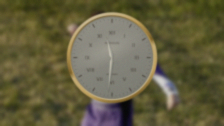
11:31
